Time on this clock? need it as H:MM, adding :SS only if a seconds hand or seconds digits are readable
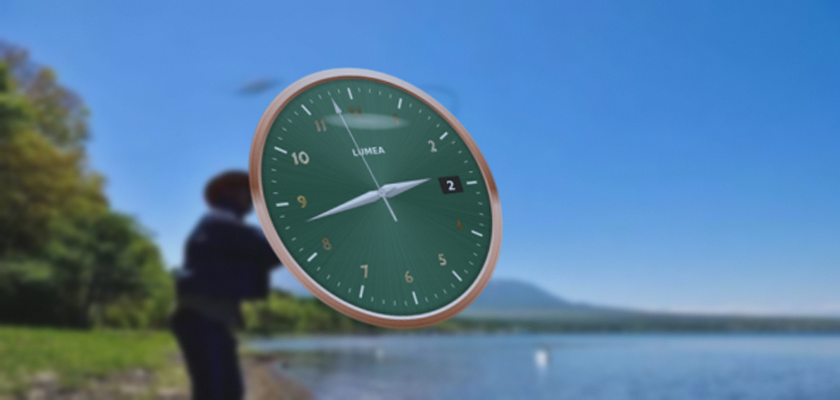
2:42:58
